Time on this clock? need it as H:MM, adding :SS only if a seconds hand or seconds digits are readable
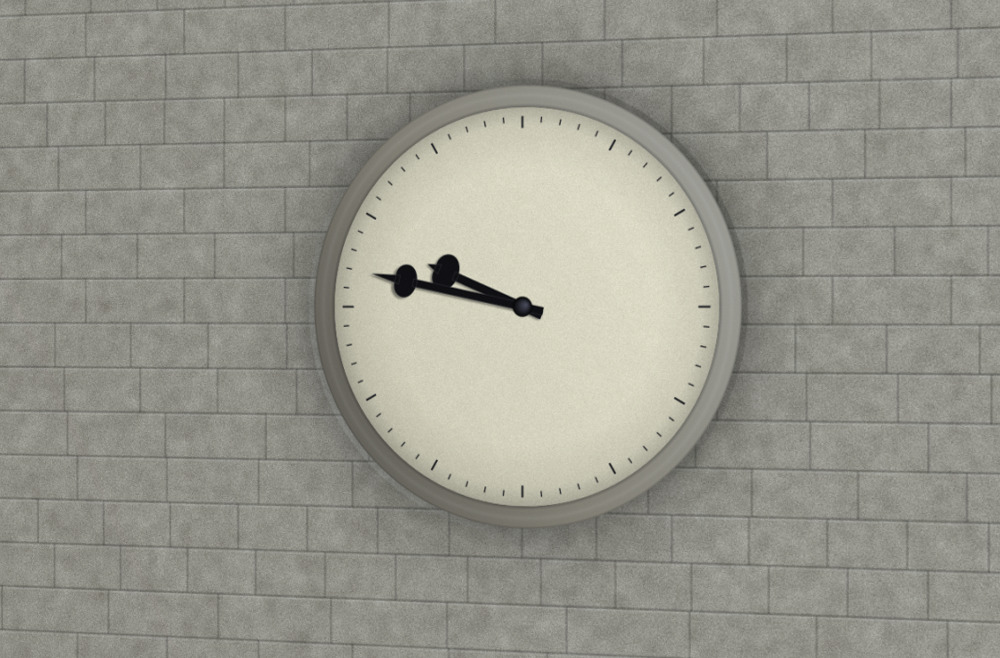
9:47
